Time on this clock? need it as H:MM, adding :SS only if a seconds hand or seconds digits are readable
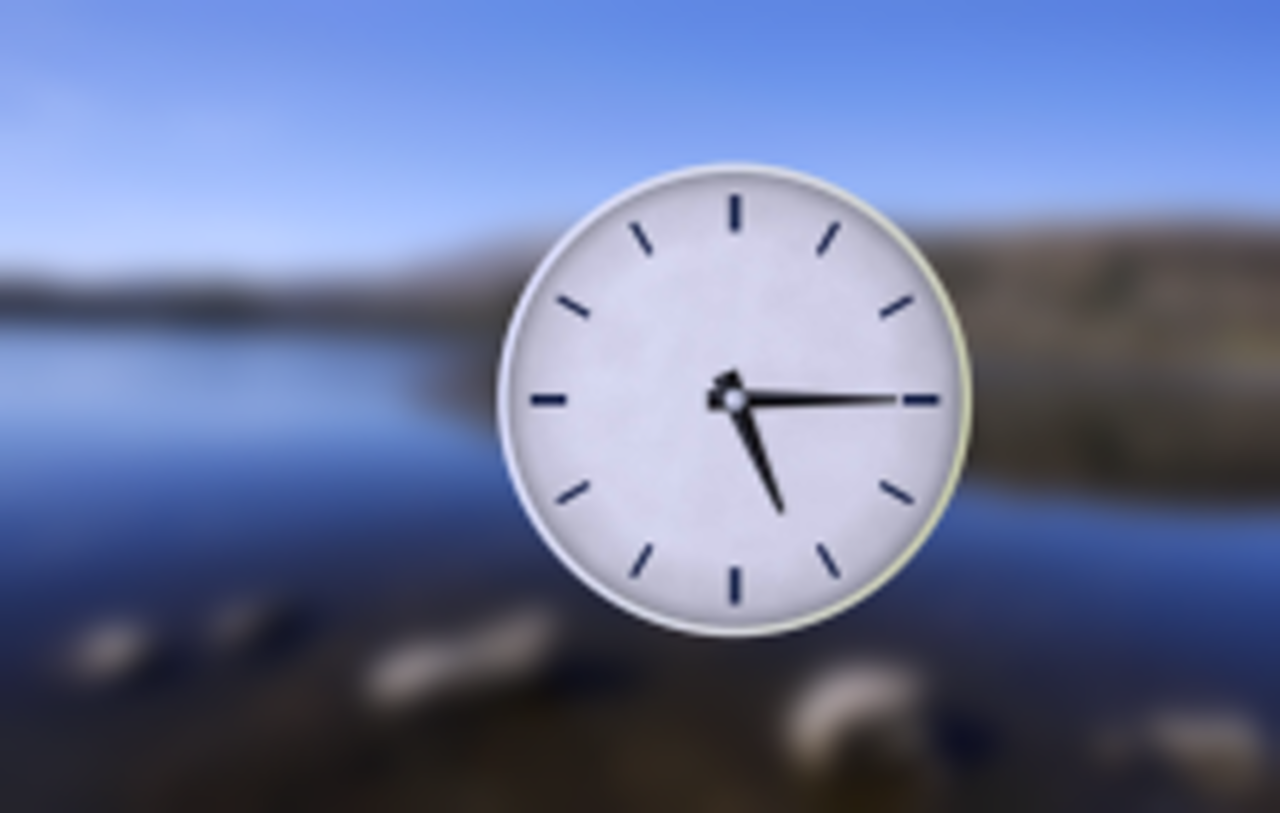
5:15
